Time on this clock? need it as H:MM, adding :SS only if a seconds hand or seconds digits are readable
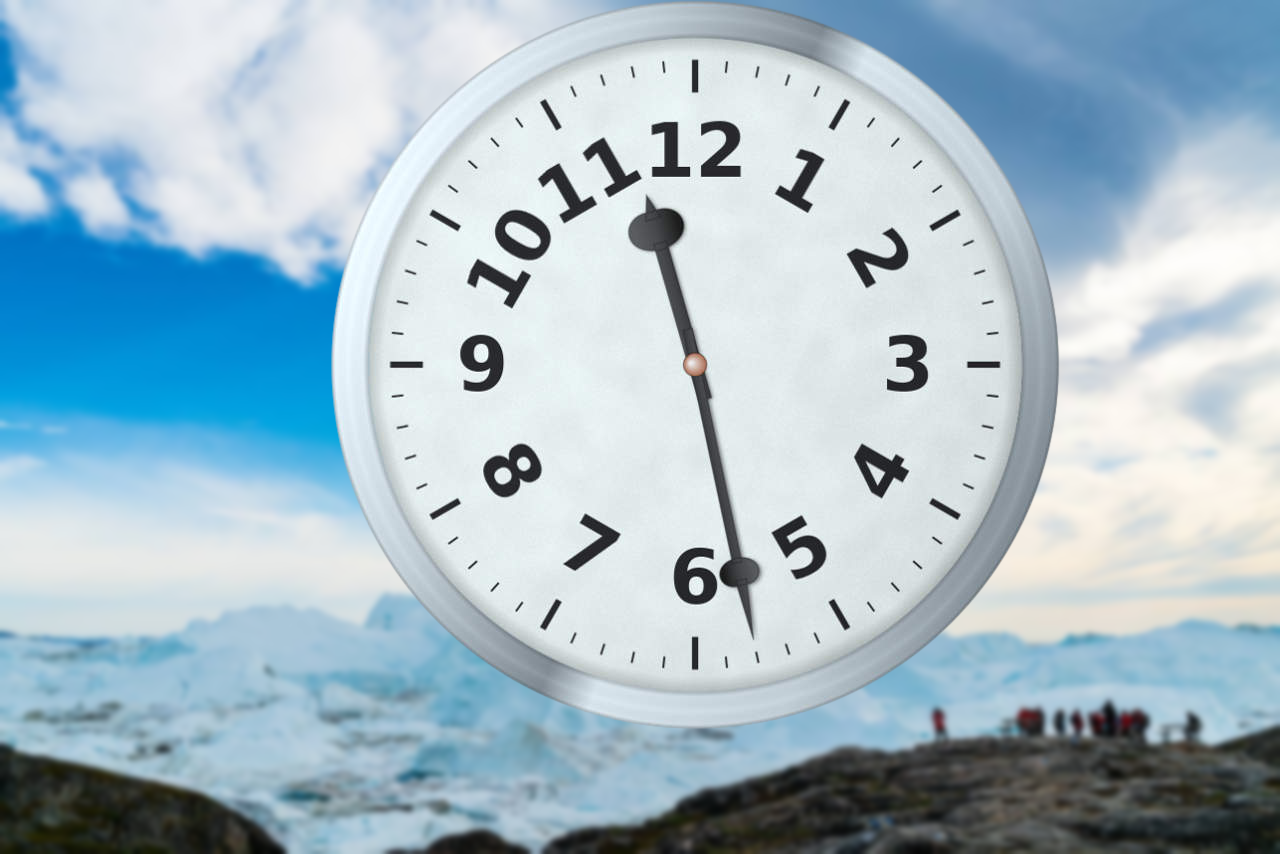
11:28
